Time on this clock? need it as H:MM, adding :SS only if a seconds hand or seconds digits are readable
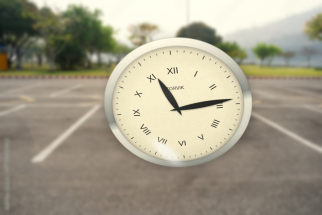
11:14
